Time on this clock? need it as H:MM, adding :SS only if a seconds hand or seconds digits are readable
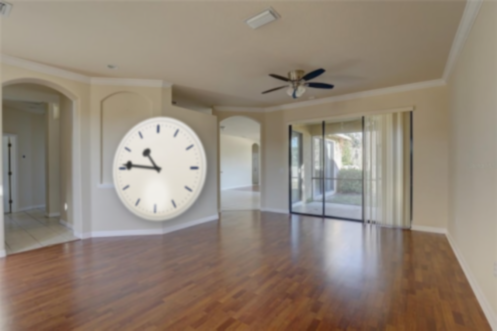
10:46
